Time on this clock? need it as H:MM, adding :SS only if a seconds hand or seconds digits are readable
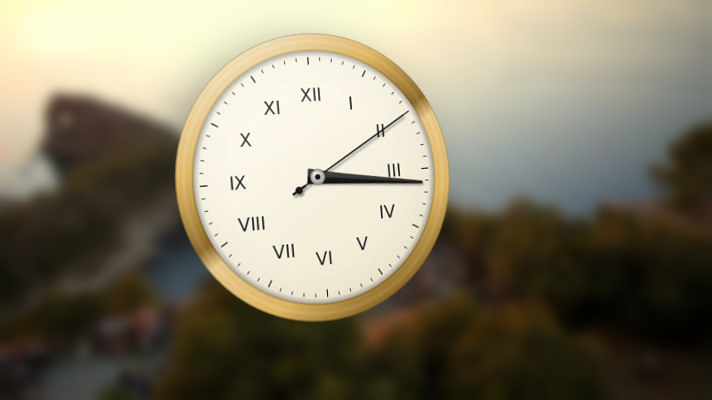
3:16:10
